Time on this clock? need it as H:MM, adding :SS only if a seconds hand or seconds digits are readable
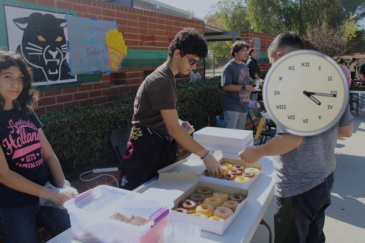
4:16
